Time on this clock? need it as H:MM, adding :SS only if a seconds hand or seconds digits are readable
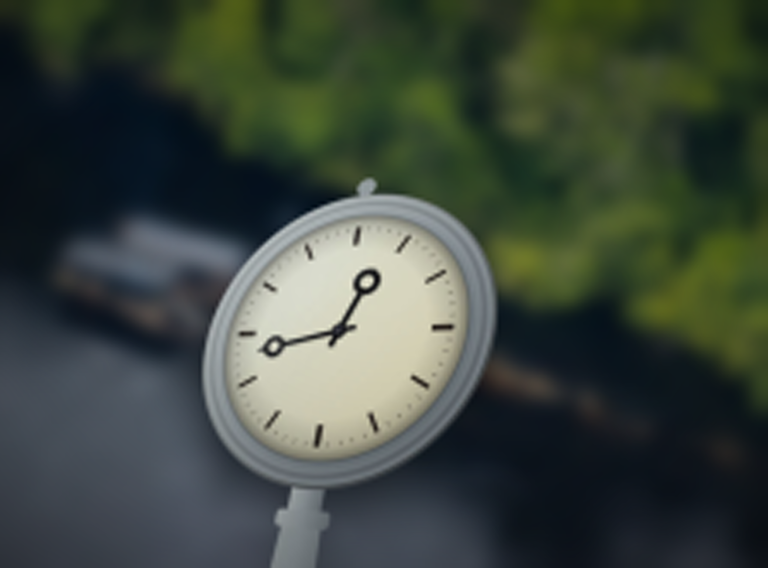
12:43
